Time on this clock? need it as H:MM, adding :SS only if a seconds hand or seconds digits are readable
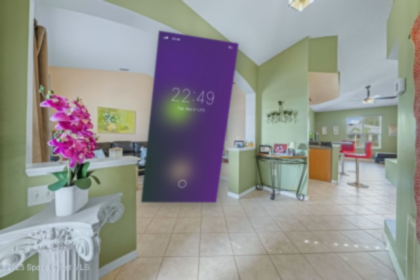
22:49
